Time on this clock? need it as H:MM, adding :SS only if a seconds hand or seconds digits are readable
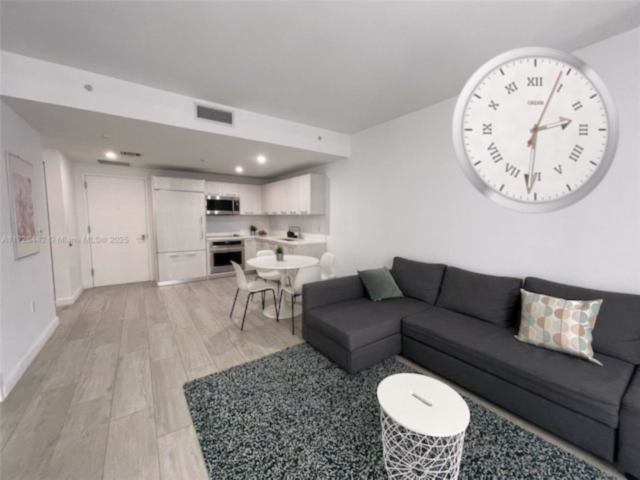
2:31:04
